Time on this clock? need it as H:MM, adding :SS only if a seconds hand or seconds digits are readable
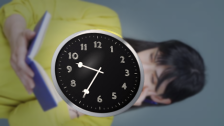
9:35
